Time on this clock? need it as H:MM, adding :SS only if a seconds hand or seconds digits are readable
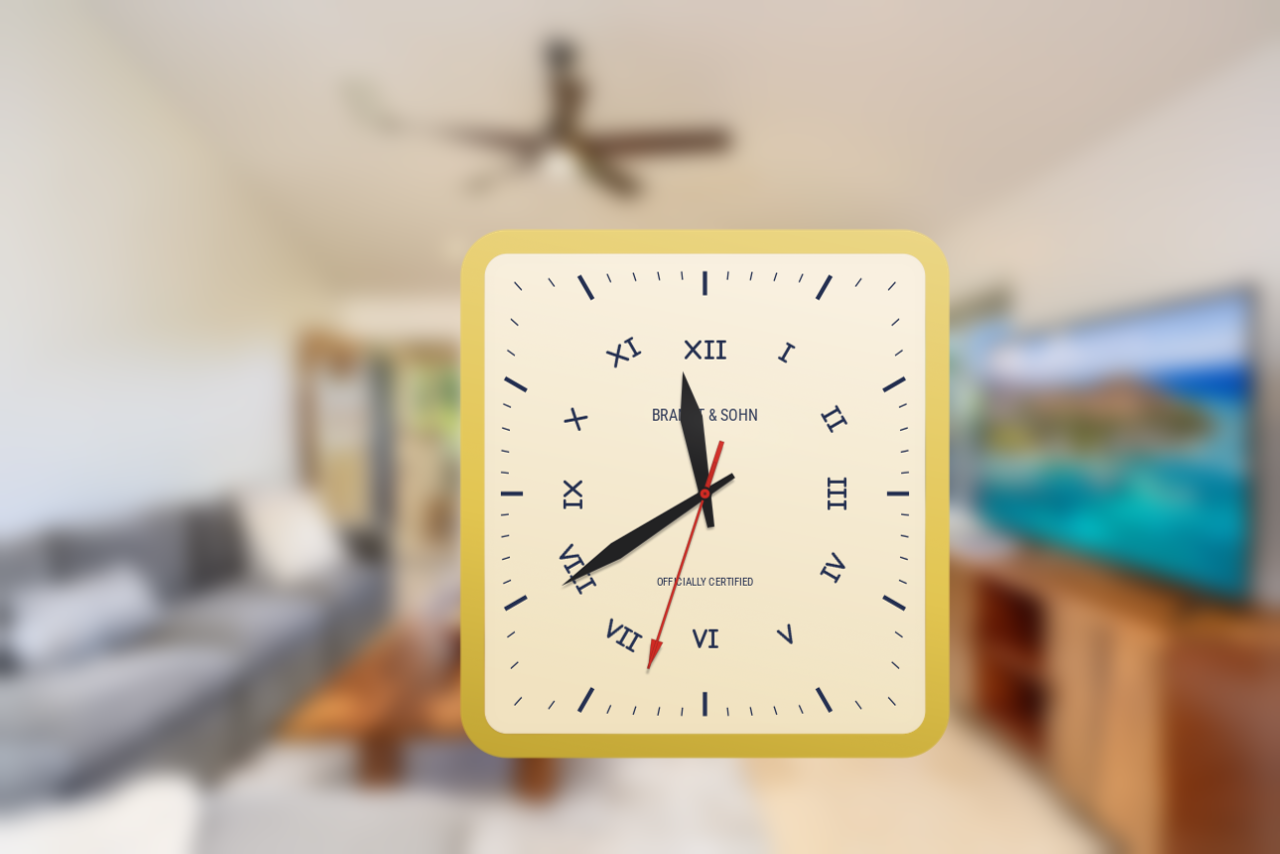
11:39:33
